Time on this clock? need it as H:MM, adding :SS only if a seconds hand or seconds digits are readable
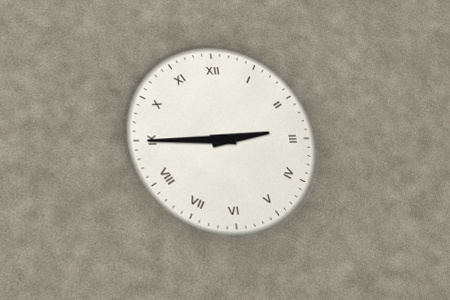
2:45
